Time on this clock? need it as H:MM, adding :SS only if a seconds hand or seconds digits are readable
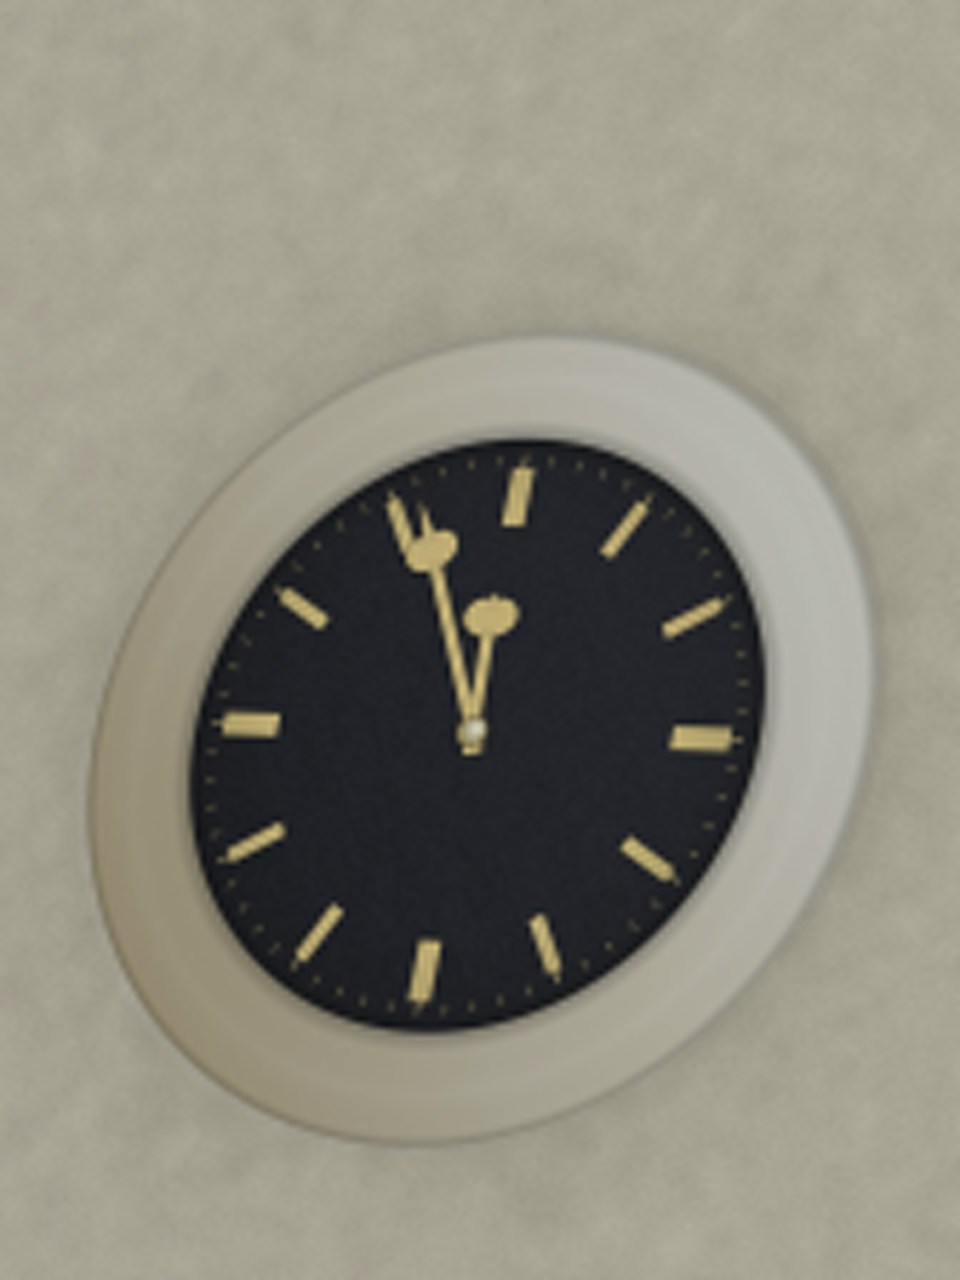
11:56
